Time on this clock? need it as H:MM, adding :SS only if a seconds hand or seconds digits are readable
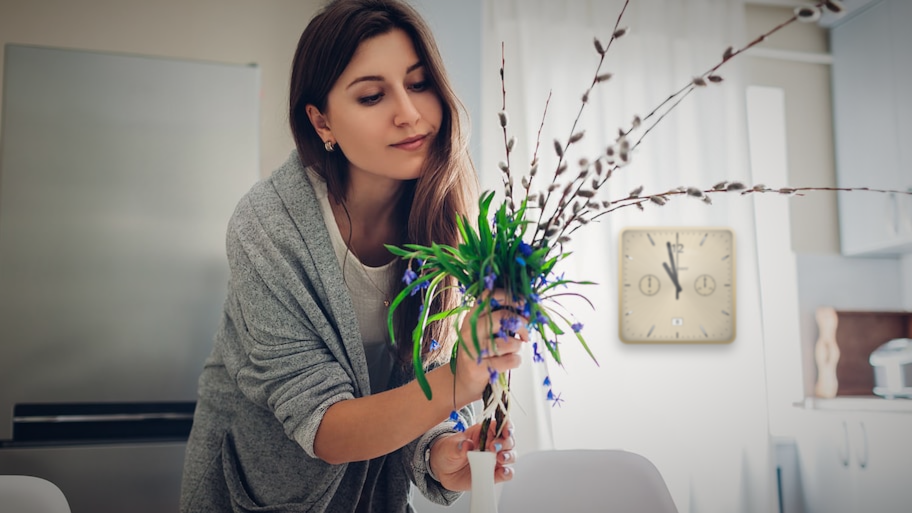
10:58
